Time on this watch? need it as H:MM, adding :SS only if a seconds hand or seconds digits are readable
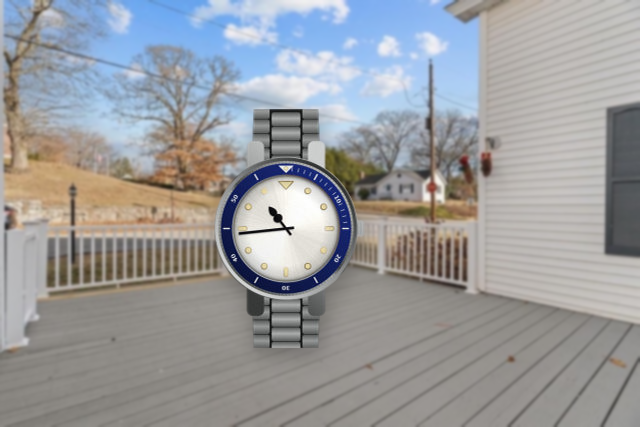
10:44
